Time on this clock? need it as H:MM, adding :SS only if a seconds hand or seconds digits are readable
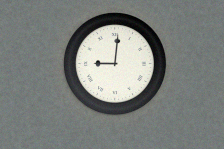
9:01
